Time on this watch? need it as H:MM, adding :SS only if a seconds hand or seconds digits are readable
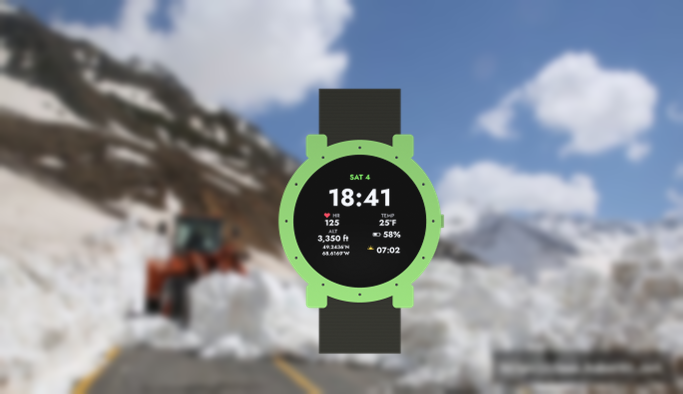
18:41
